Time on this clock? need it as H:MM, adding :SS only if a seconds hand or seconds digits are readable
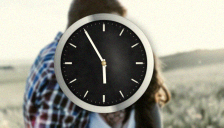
5:55
